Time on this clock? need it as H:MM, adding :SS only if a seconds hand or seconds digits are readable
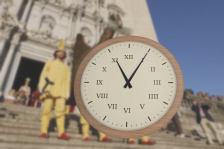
11:05
